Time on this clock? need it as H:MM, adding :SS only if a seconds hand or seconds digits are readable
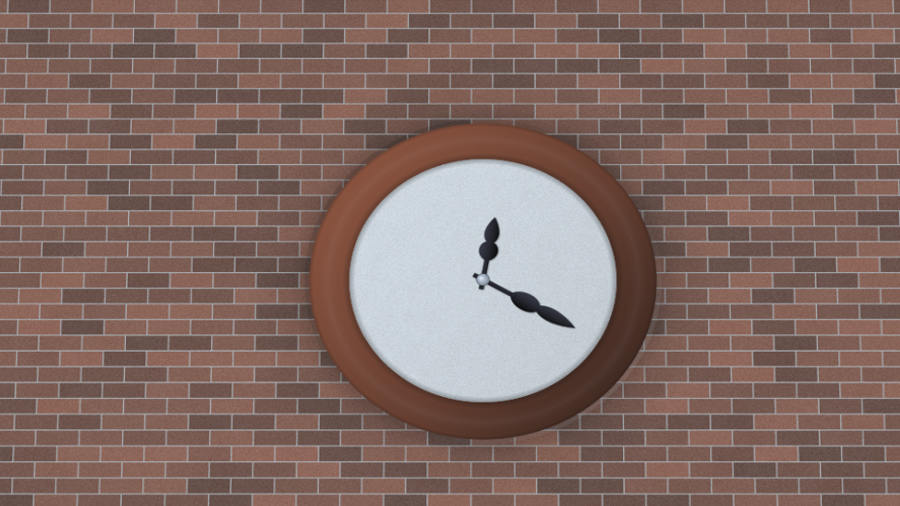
12:20
